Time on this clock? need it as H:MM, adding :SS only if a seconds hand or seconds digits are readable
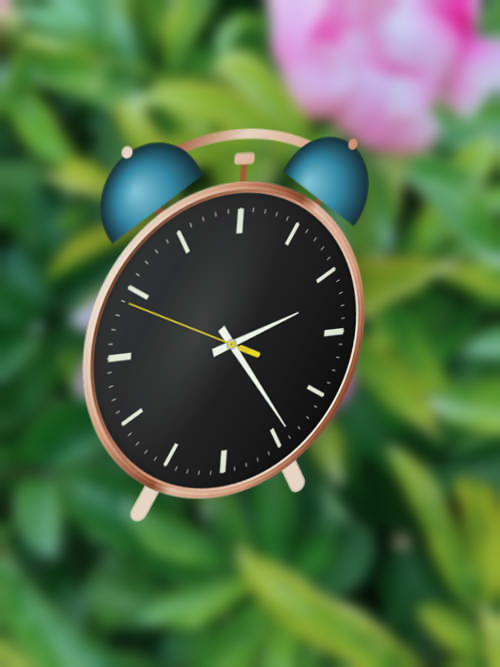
2:23:49
